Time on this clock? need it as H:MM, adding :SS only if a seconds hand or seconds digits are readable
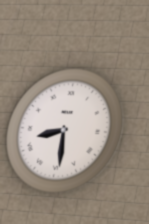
8:29
